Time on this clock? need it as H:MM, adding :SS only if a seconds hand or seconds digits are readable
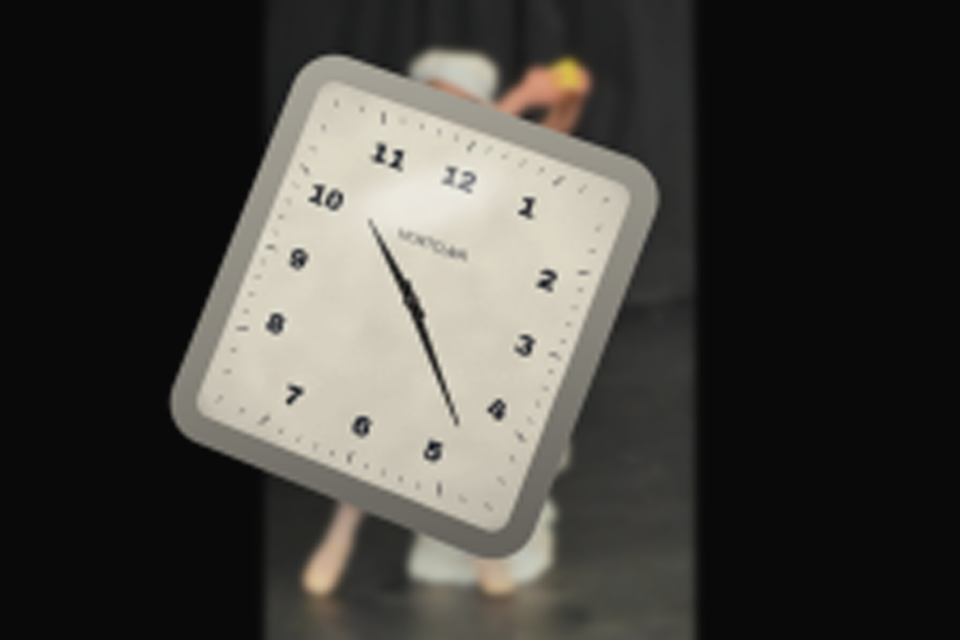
10:23
